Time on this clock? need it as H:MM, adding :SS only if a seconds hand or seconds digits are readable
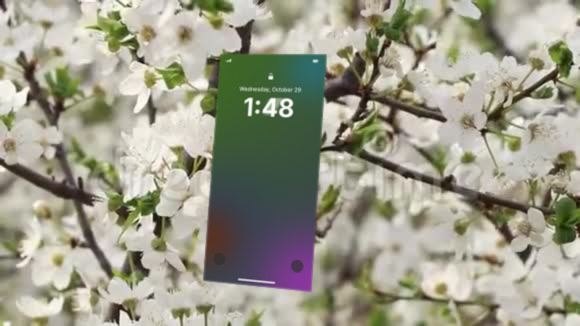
1:48
